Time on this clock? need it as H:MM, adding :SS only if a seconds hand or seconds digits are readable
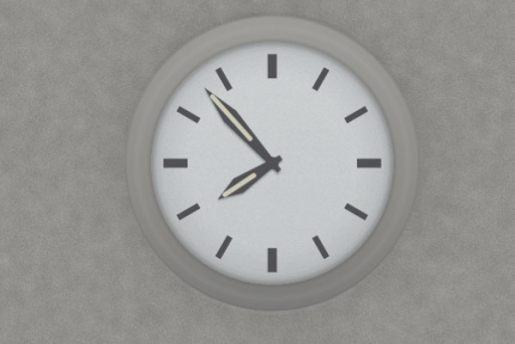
7:53
